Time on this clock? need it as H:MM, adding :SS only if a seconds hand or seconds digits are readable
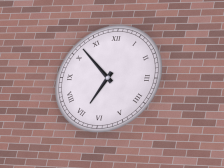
6:52
